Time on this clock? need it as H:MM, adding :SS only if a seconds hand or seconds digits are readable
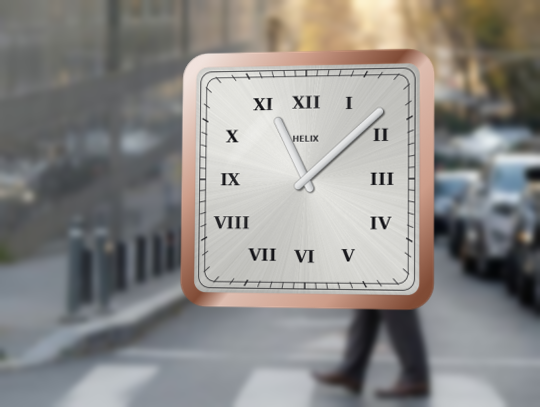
11:08
